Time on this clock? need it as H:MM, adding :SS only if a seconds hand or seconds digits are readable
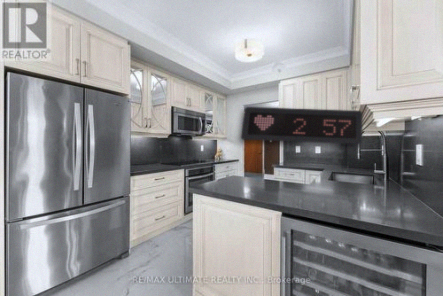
2:57
